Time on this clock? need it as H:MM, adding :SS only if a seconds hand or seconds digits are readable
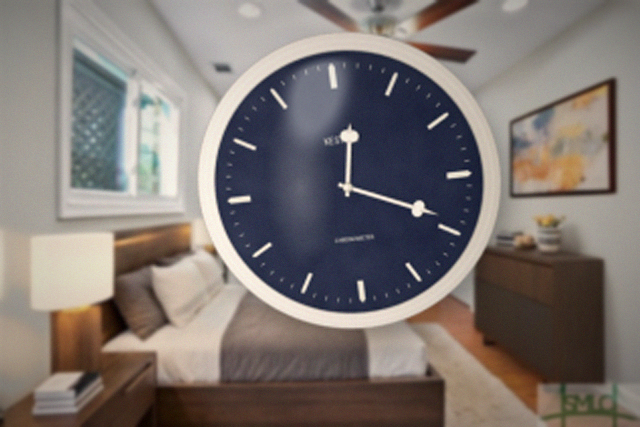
12:19
